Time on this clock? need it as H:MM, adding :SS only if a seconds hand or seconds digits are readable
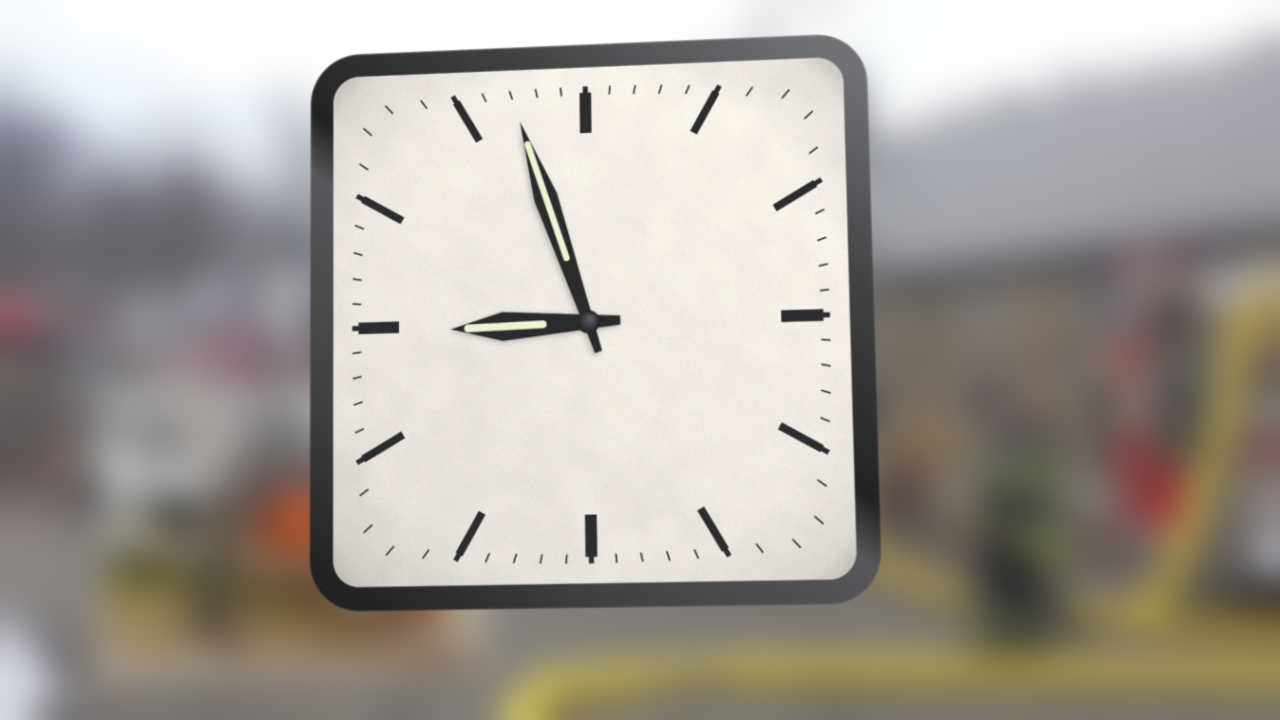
8:57
